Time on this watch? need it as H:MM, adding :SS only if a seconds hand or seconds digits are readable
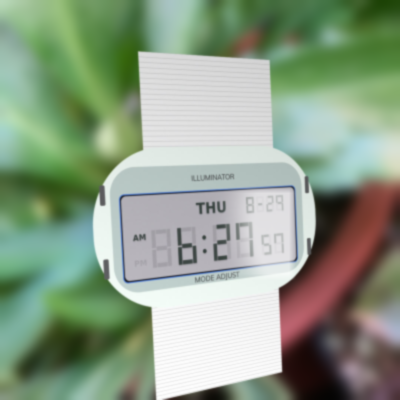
6:27:57
